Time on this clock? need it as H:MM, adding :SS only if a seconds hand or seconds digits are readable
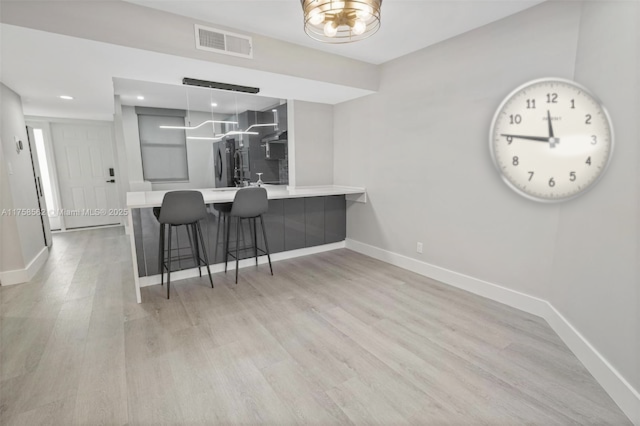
11:46
